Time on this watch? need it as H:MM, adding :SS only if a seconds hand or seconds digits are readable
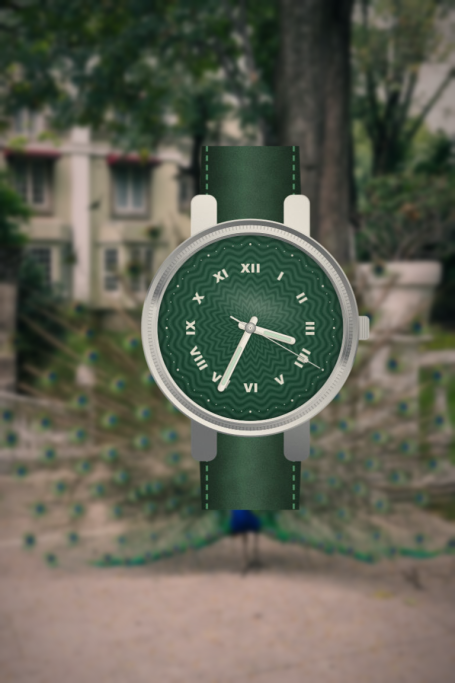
3:34:20
